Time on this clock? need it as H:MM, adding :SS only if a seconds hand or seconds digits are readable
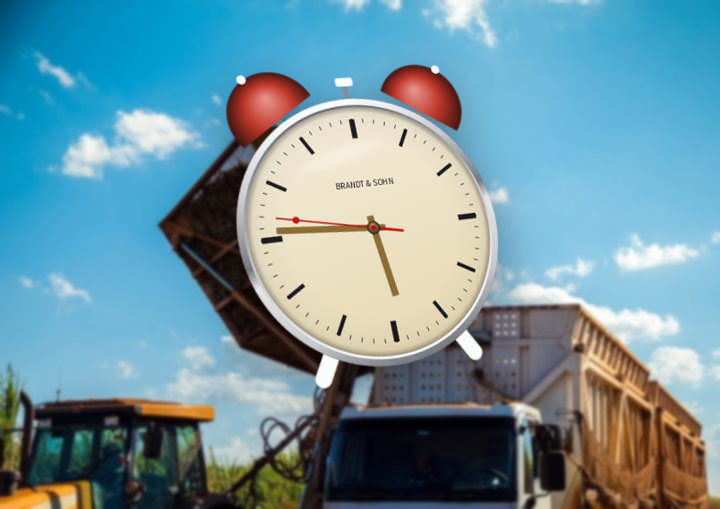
5:45:47
